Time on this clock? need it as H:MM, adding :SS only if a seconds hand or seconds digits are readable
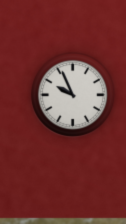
9:56
